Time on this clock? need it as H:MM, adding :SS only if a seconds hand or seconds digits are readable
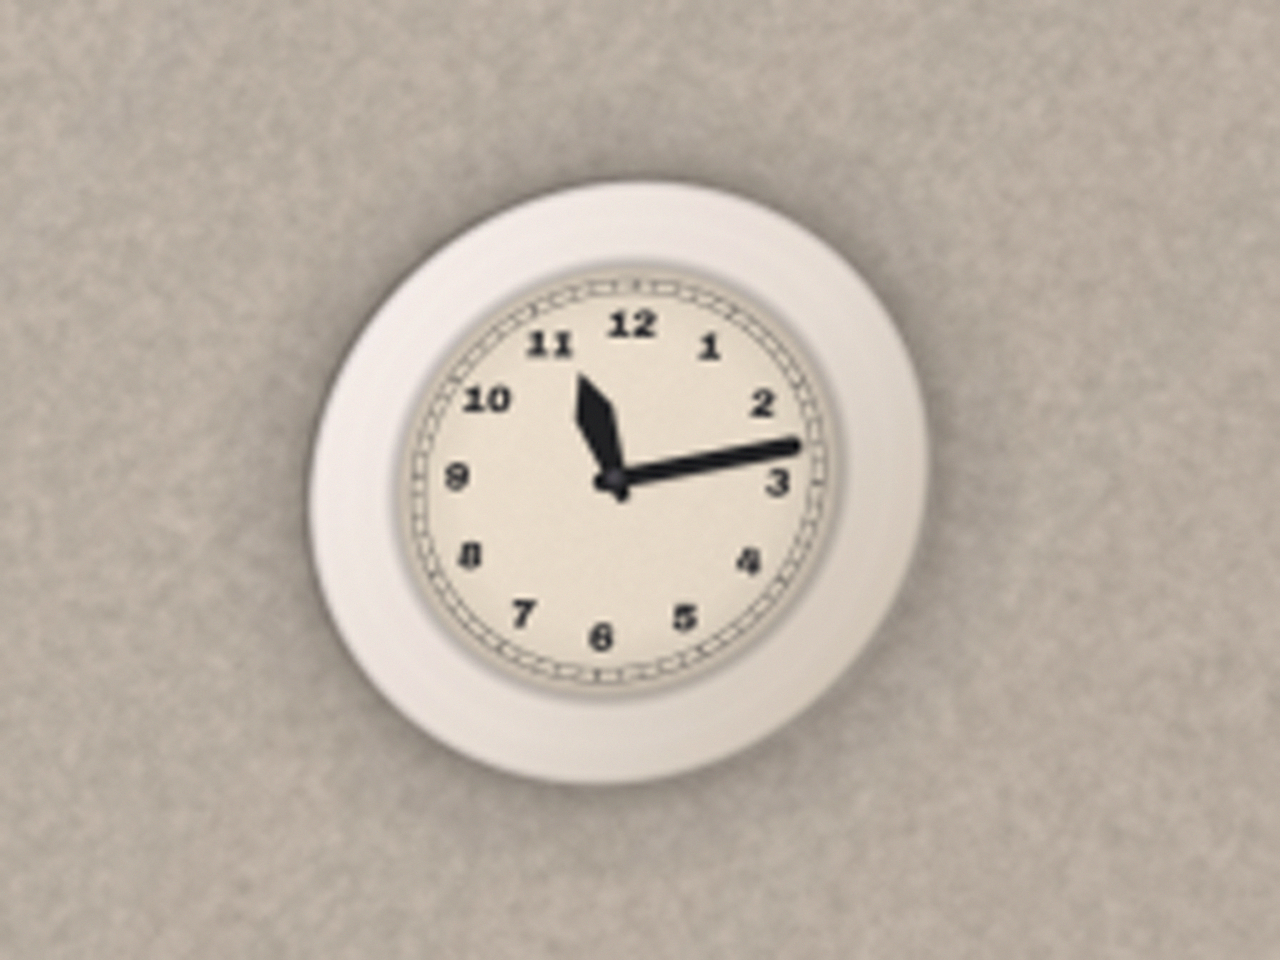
11:13
